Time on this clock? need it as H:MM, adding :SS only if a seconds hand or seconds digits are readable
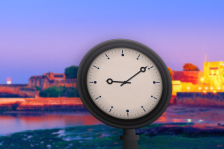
9:09
